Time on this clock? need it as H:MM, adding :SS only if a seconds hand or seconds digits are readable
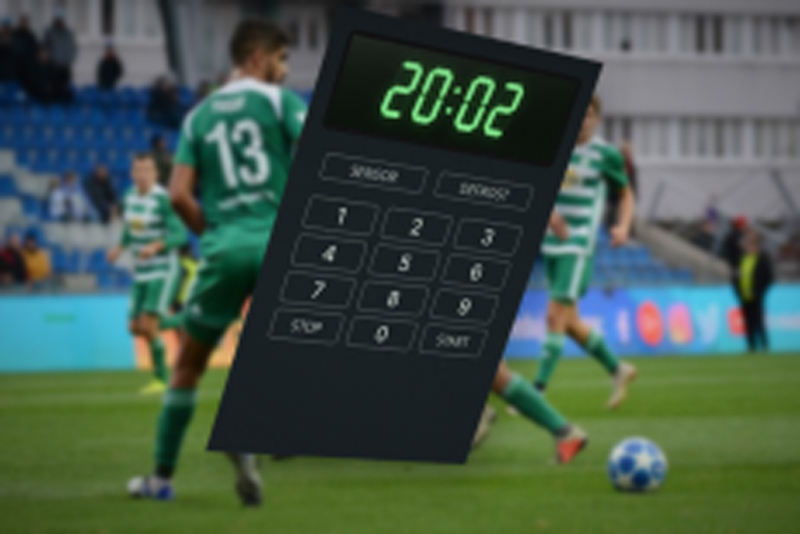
20:02
